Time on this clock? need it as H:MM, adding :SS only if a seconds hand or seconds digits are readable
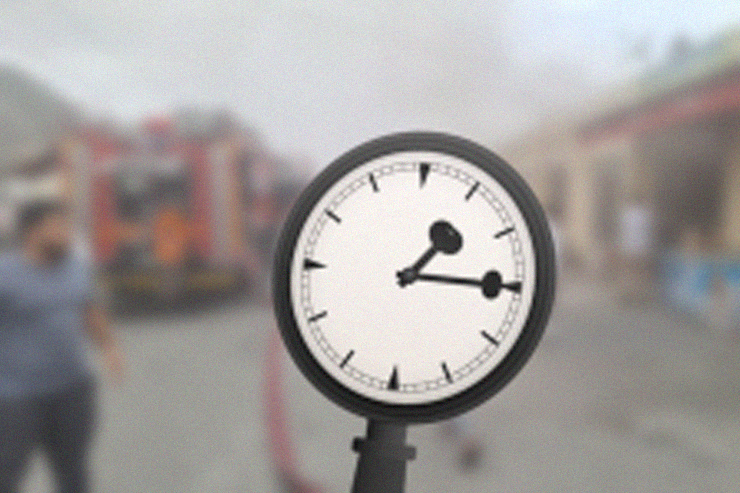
1:15
